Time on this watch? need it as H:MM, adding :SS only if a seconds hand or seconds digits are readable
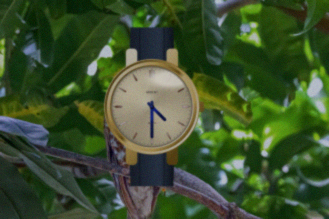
4:30
